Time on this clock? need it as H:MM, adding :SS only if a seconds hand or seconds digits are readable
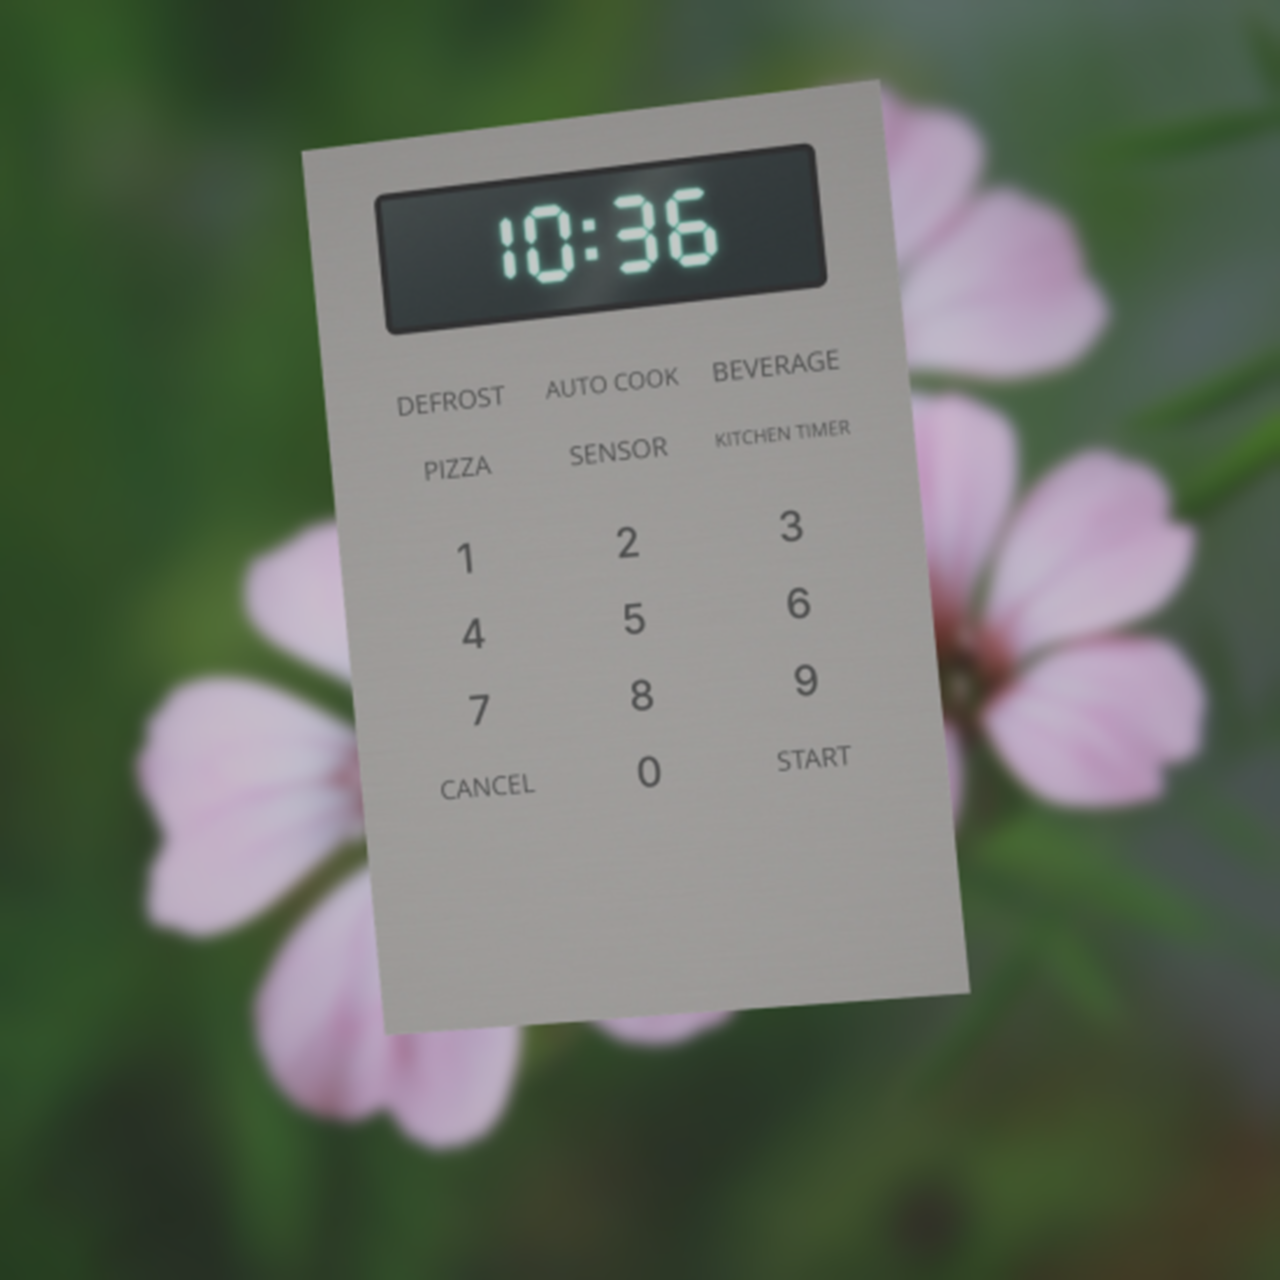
10:36
